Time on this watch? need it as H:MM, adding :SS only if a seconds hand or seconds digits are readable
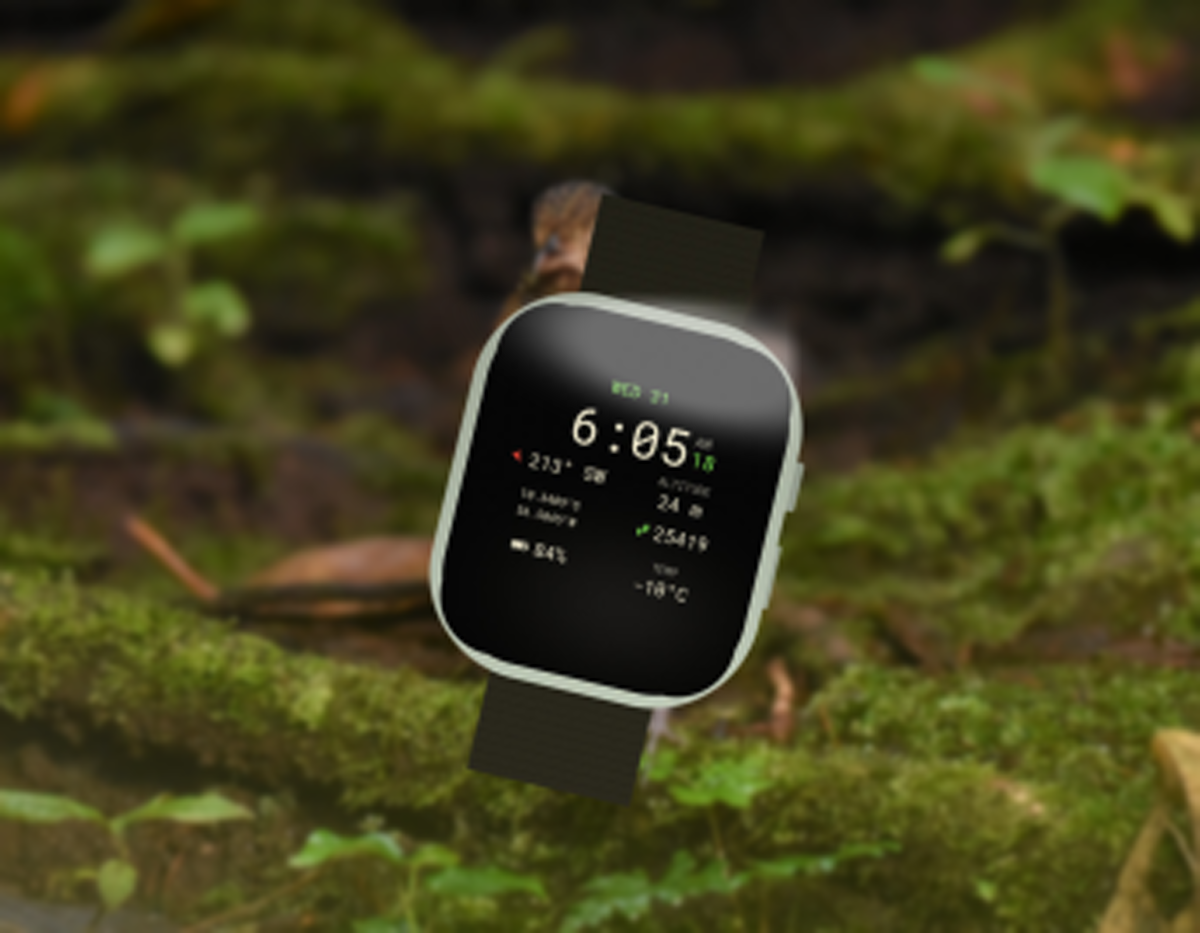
6:05
